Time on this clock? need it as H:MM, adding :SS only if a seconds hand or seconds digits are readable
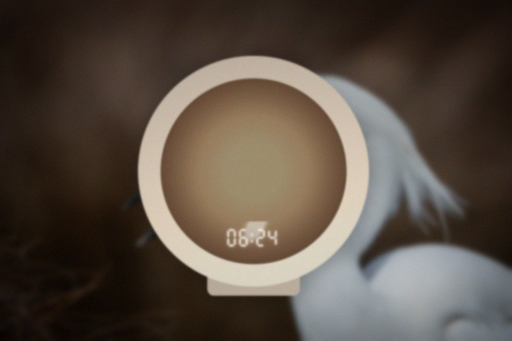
6:24
